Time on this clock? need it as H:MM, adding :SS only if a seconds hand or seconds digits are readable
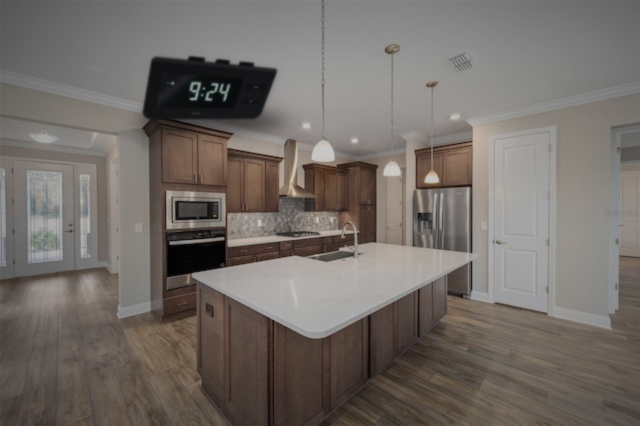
9:24
